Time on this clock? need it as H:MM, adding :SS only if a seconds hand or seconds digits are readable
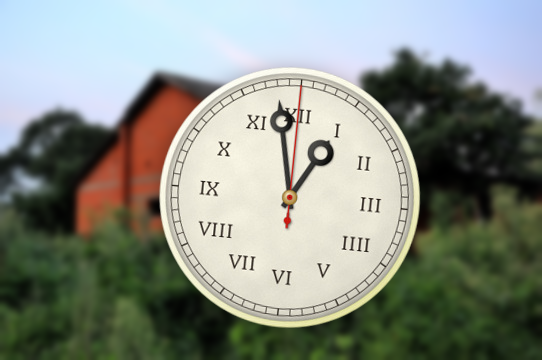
12:58:00
